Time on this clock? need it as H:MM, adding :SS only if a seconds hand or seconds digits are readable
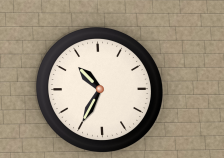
10:35
